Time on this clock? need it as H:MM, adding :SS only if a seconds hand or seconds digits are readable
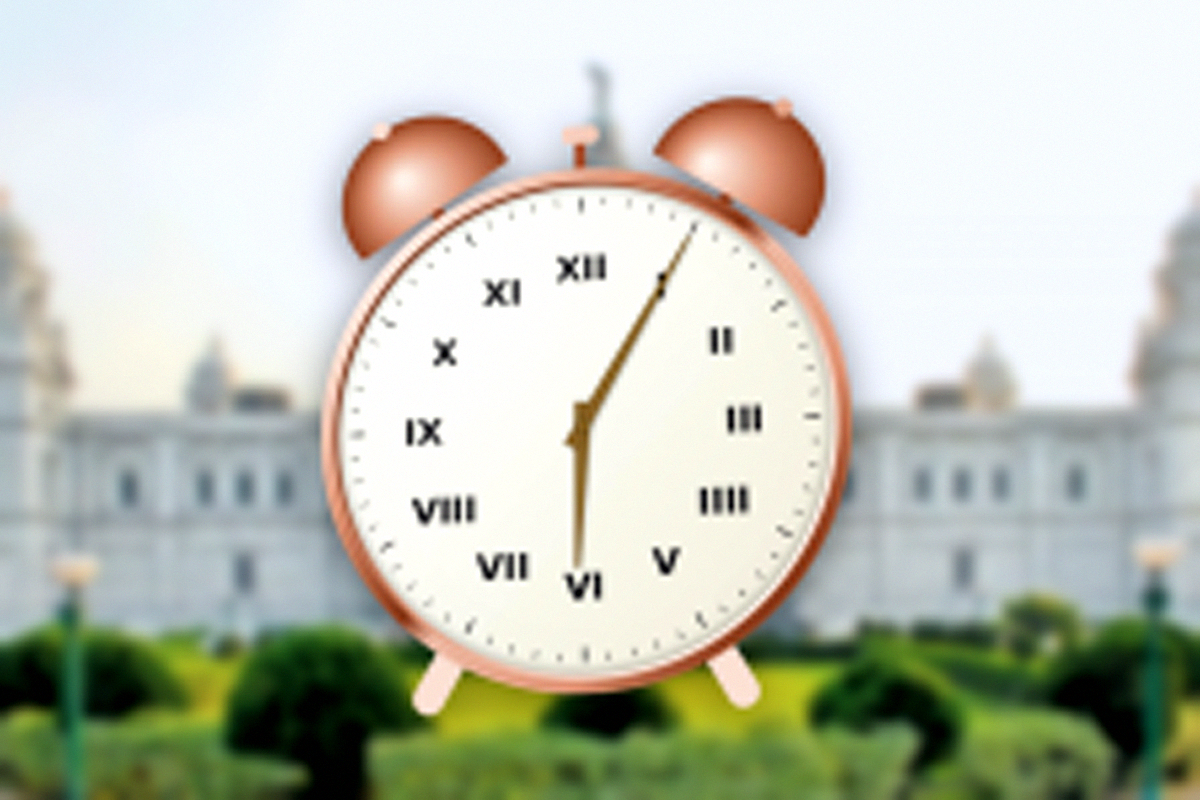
6:05
